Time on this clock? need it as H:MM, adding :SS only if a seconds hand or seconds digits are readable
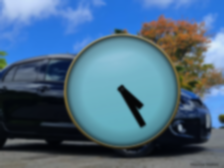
4:25
